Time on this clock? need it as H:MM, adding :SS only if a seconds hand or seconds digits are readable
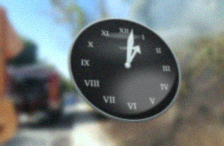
1:02
